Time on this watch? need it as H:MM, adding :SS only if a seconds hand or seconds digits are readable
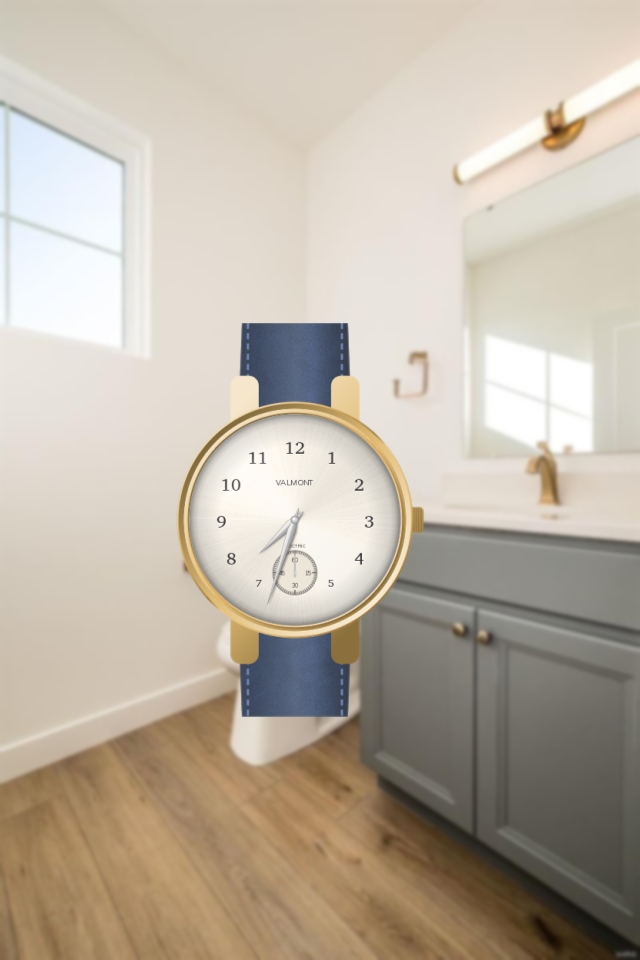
7:33
